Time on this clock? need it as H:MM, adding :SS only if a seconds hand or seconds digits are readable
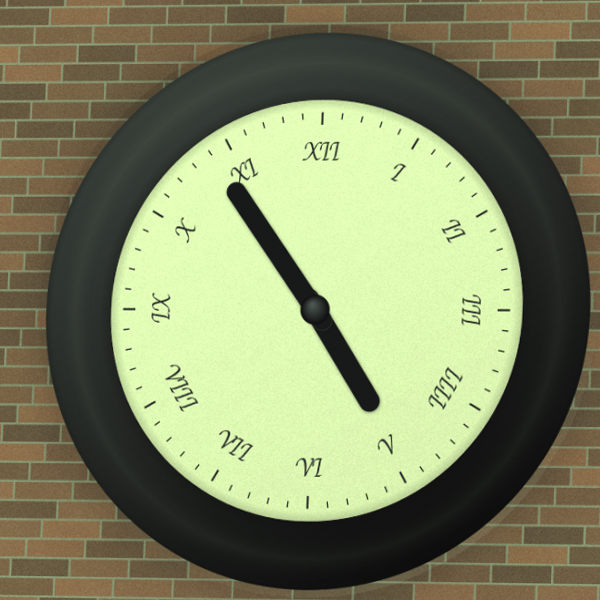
4:54
